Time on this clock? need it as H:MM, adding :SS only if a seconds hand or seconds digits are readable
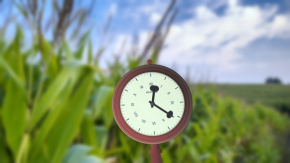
12:21
